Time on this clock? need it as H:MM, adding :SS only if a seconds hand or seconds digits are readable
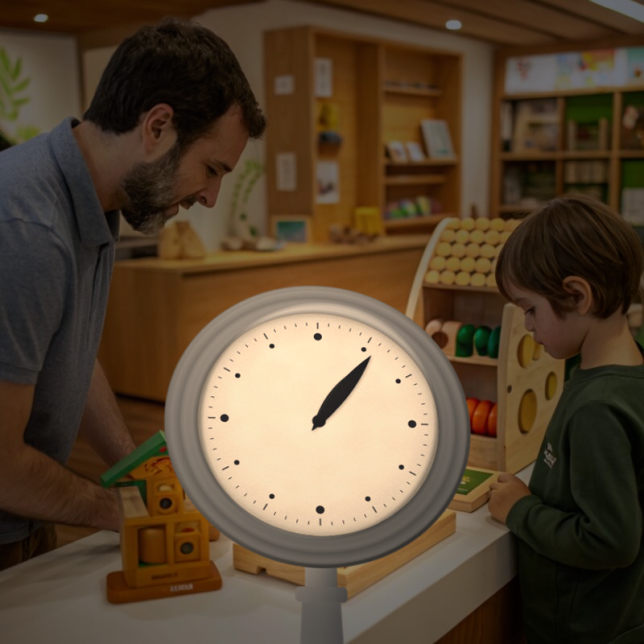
1:06
